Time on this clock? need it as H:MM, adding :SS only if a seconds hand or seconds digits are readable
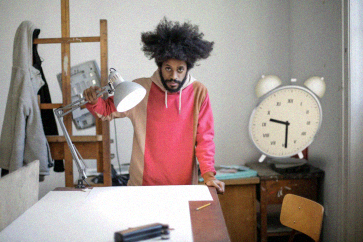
9:29
